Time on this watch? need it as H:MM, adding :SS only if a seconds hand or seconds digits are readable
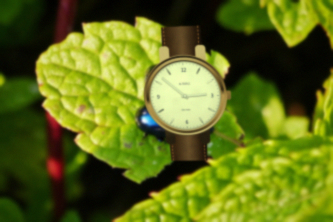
2:52
